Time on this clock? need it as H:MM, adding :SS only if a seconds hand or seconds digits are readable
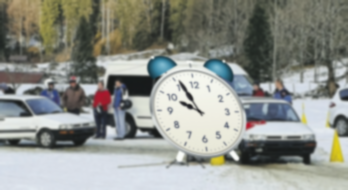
9:56
